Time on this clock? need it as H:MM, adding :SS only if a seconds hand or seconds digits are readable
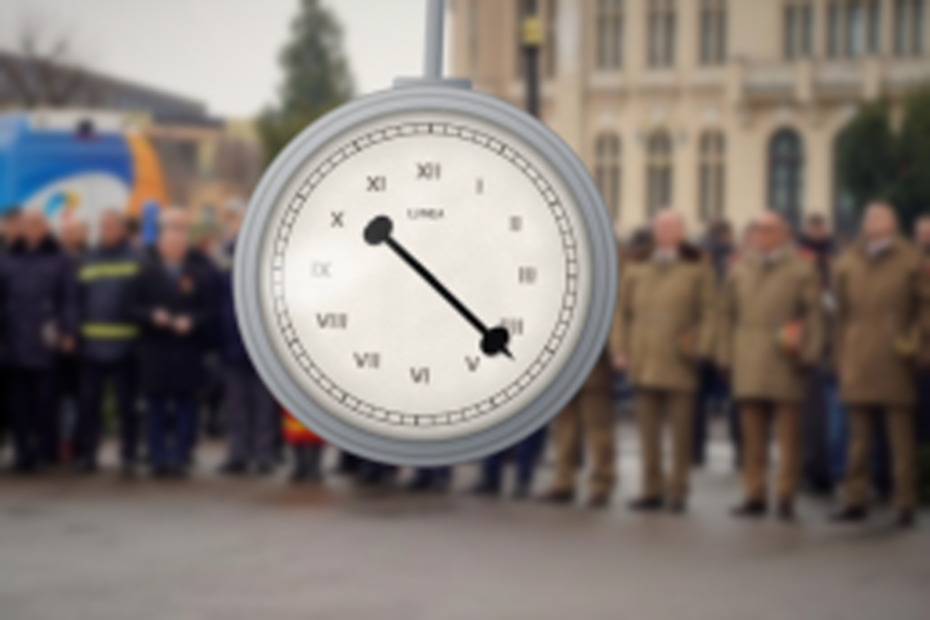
10:22
